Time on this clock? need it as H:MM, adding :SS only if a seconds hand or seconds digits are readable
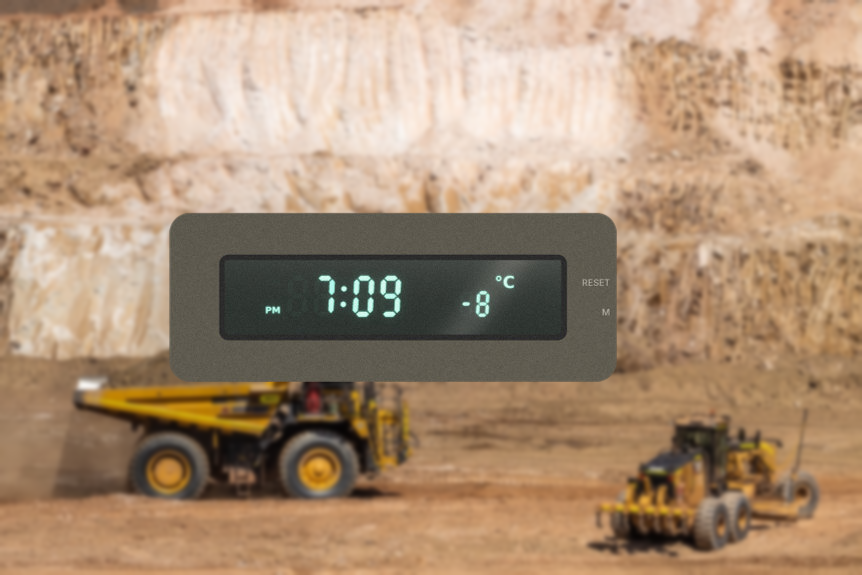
7:09
